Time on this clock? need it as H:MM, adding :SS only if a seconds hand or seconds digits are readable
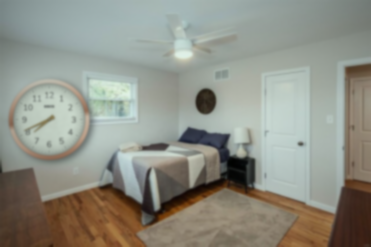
7:41
